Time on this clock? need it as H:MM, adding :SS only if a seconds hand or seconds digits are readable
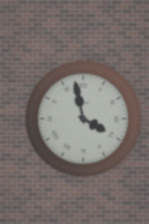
3:58
